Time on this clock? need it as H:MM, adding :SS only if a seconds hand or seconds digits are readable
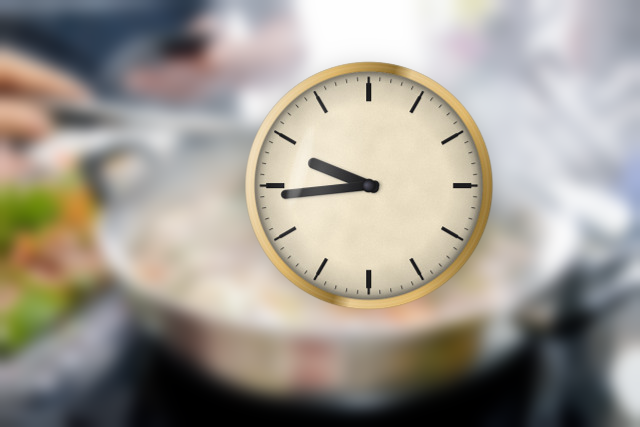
9:44
